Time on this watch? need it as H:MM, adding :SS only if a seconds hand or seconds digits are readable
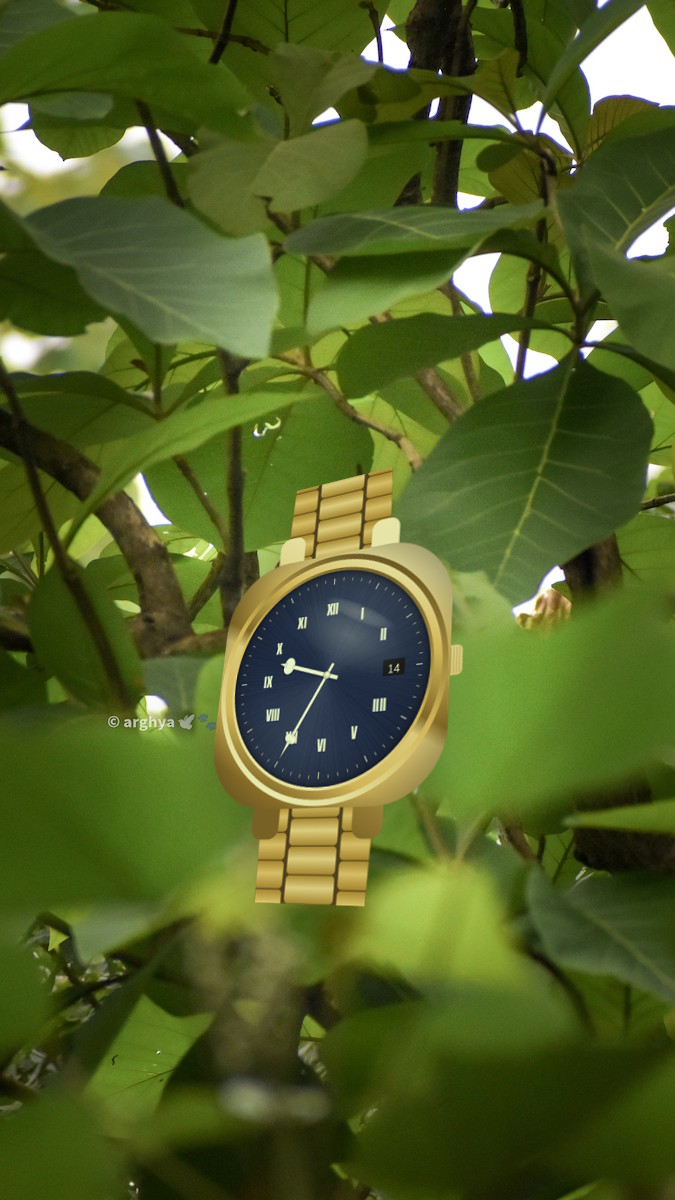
9:35
